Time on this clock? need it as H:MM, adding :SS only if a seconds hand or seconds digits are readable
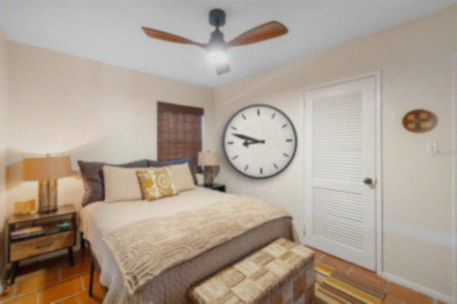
8:48
